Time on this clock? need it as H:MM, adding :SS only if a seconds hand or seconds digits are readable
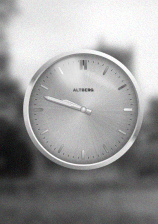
9:48
